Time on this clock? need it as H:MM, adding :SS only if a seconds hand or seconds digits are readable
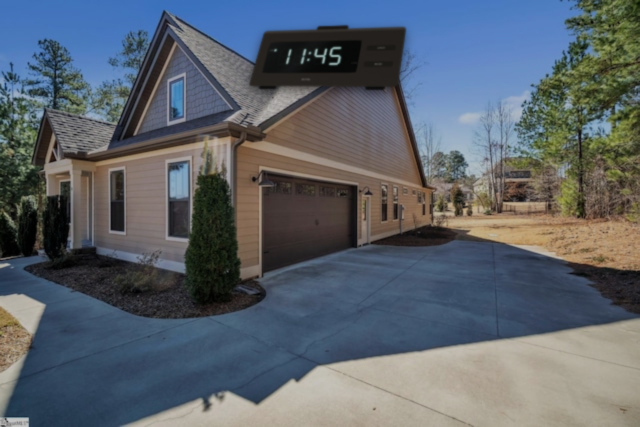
11:45
